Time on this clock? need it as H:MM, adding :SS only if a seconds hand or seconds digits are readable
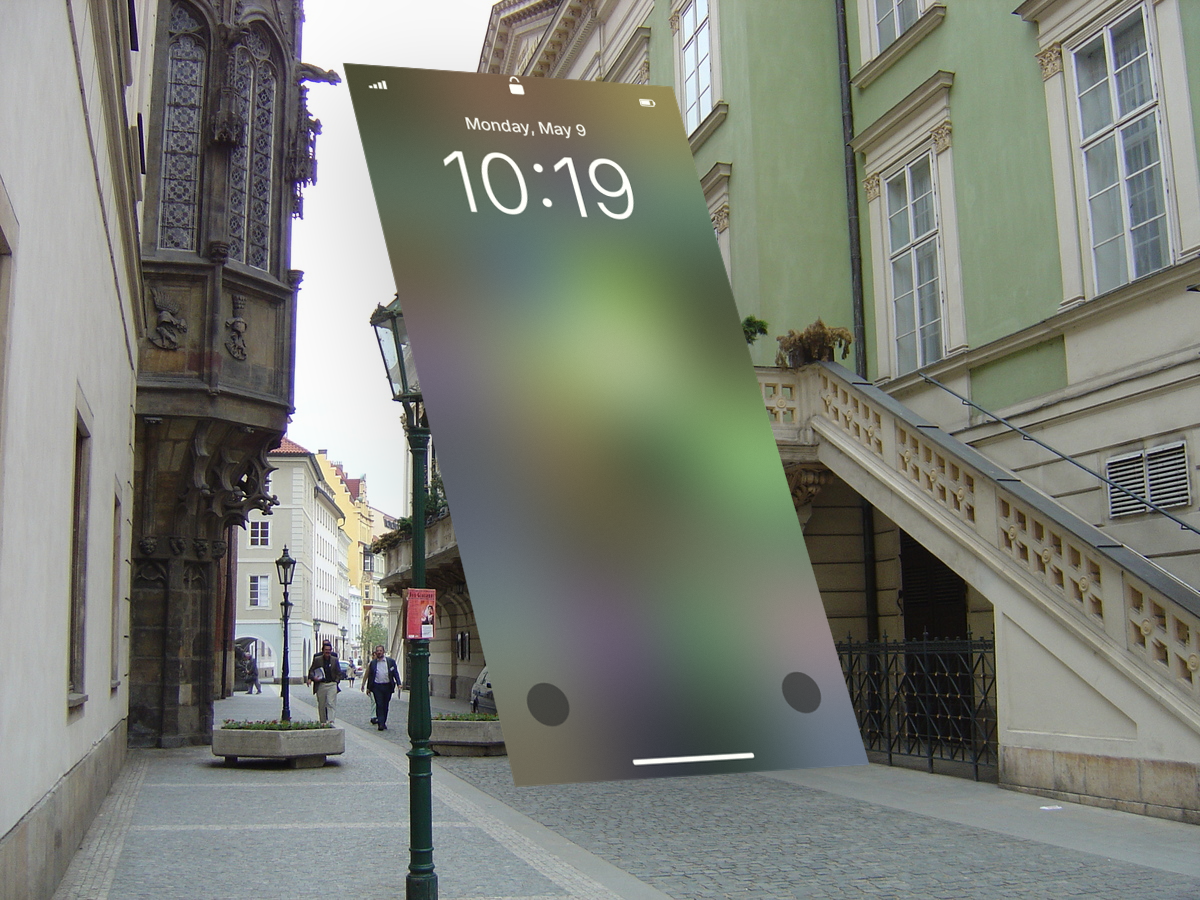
10:19
